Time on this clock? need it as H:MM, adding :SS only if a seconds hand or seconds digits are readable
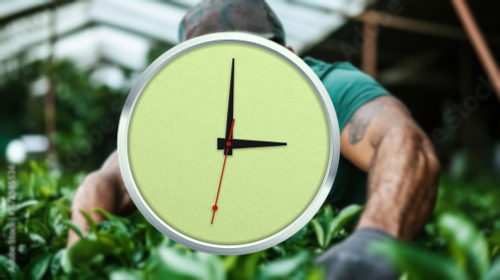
3:00:32
